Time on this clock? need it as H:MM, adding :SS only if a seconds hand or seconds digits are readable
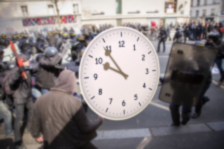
9:54
